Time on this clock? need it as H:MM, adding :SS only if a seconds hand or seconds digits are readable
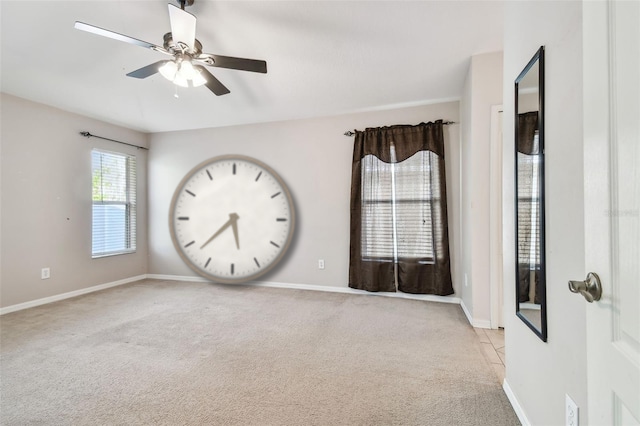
5:38
